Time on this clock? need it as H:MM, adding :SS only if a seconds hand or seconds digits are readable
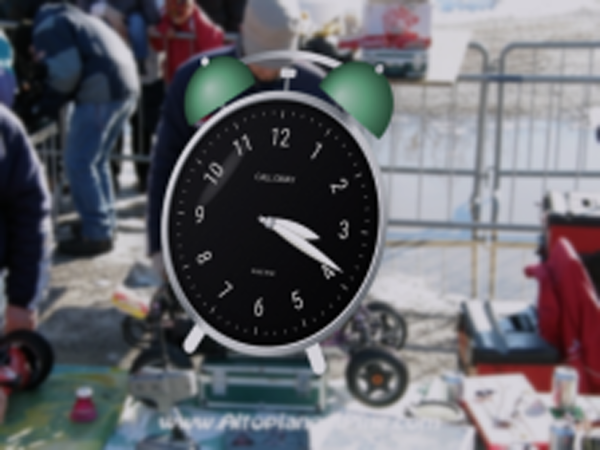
3:19
